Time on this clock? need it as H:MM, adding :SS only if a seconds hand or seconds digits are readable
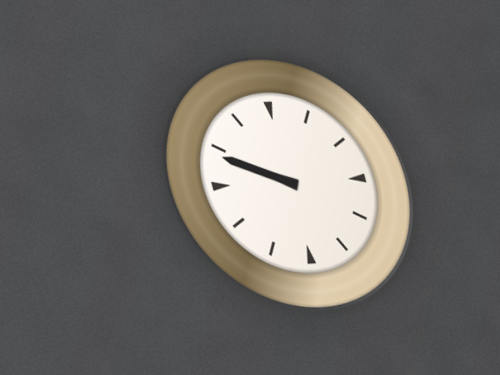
9:49
